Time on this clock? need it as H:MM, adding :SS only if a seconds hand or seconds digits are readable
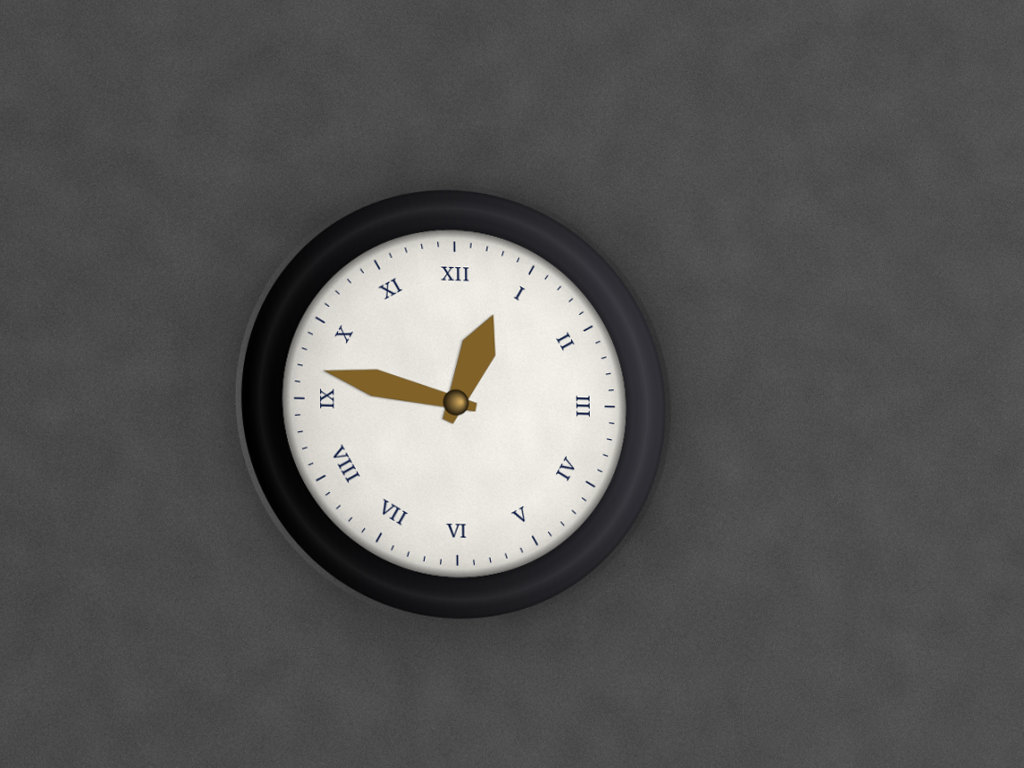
12:47
